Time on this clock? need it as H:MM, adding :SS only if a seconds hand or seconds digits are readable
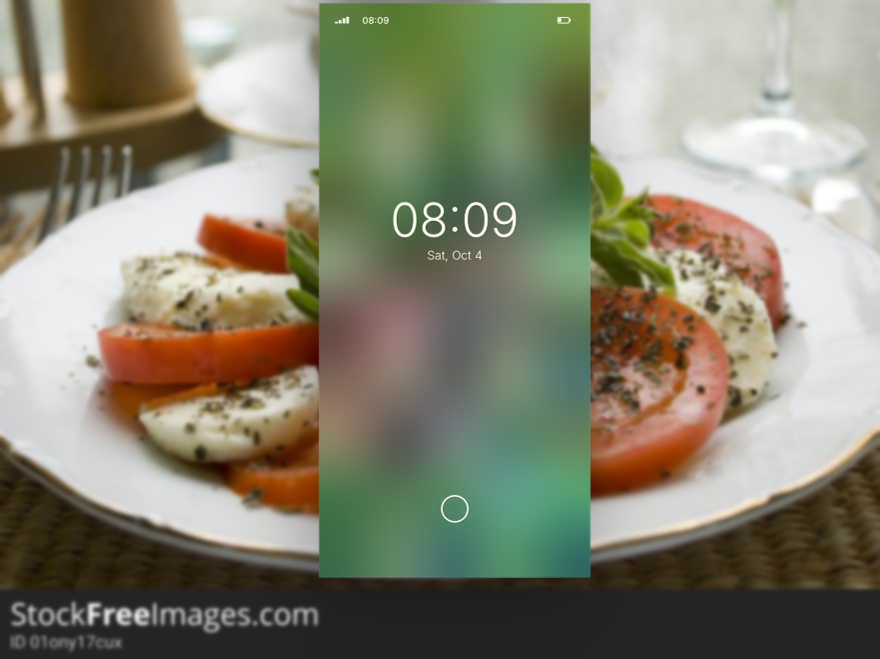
8:09
